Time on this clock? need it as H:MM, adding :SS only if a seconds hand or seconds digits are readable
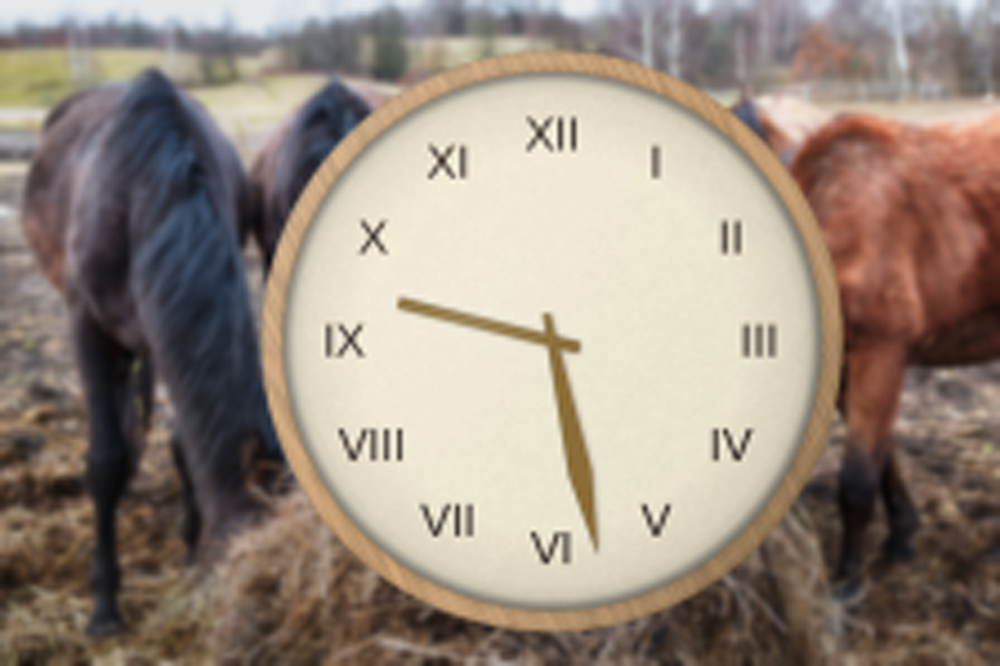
9:28
